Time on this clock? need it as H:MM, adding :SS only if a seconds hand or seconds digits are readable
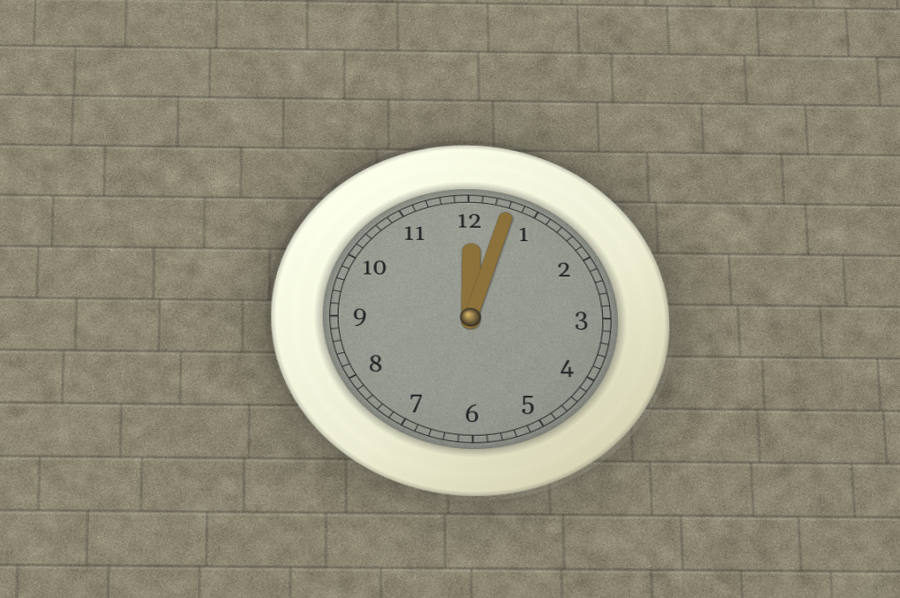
12:03
